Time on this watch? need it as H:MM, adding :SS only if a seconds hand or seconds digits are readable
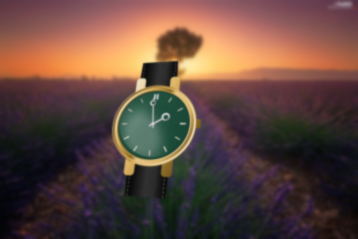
1:59
